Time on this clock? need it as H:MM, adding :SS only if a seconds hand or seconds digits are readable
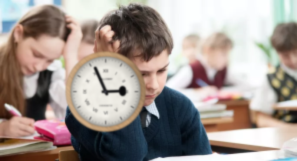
2:56
